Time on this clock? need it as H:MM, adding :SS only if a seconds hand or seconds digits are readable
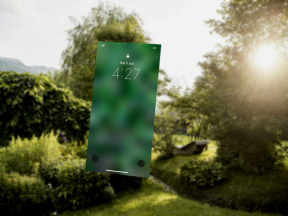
4:27
